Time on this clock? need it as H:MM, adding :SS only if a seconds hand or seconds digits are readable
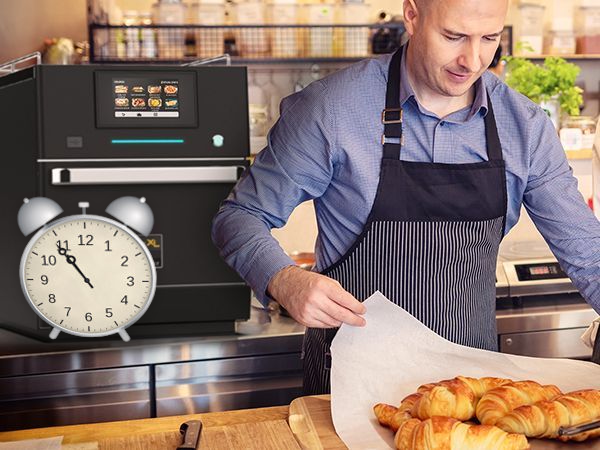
10:54
